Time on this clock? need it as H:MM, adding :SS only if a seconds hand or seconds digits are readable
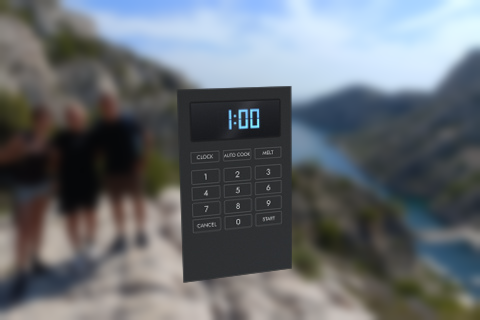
1:00
